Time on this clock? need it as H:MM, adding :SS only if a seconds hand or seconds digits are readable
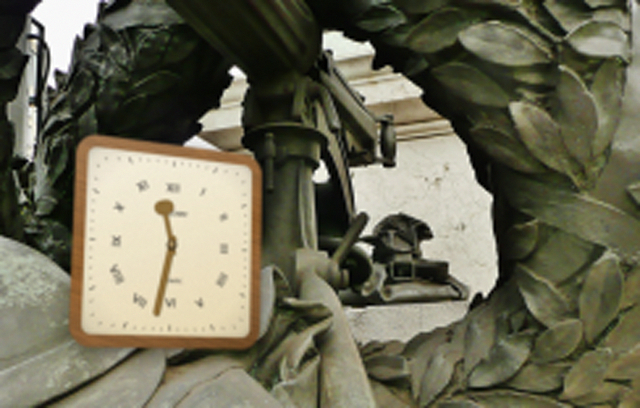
11:32
